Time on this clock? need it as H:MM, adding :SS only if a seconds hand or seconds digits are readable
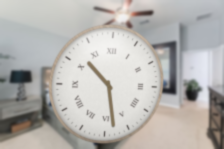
10:28
